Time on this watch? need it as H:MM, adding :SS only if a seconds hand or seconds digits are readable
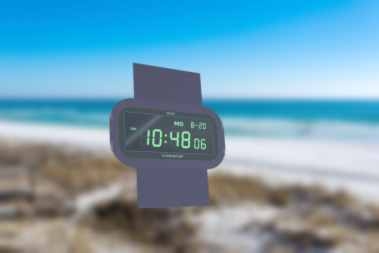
10:48:06
